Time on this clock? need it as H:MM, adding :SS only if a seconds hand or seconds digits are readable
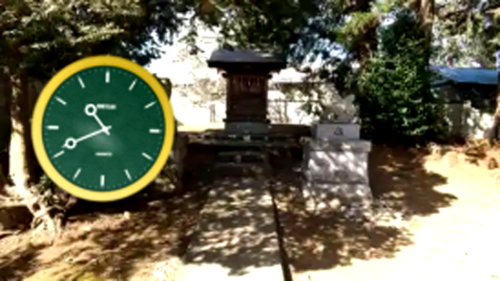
10:41
